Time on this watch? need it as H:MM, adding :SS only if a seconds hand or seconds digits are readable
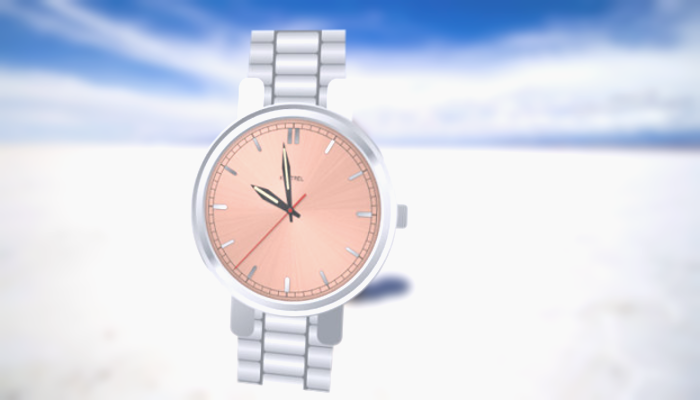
9:58:37
